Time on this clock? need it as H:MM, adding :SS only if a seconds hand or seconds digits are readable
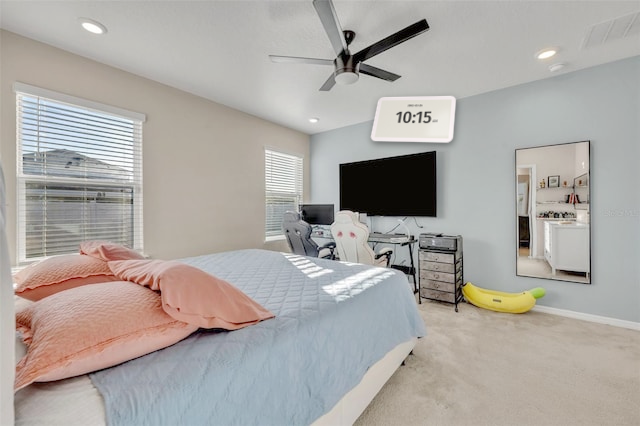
10:15
